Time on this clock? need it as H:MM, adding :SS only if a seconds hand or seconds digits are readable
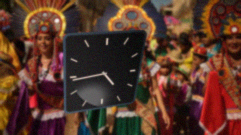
4:44
